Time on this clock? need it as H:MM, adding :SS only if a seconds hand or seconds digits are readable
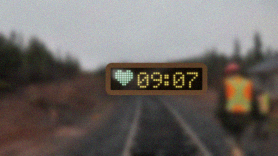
9:07
